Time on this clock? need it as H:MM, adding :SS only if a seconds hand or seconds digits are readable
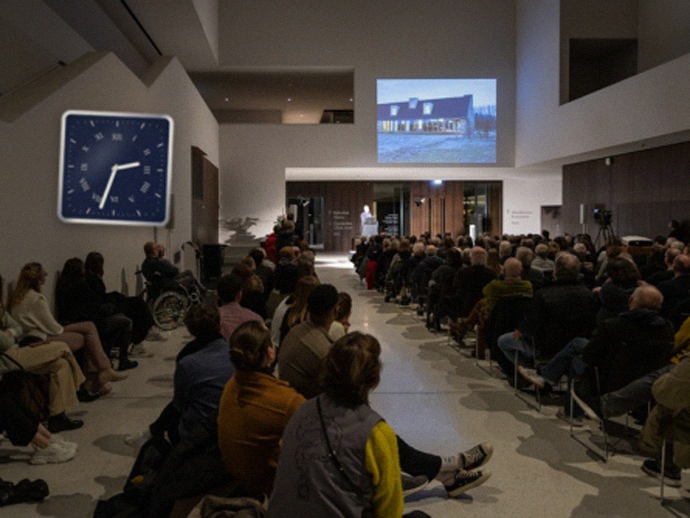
2:33
